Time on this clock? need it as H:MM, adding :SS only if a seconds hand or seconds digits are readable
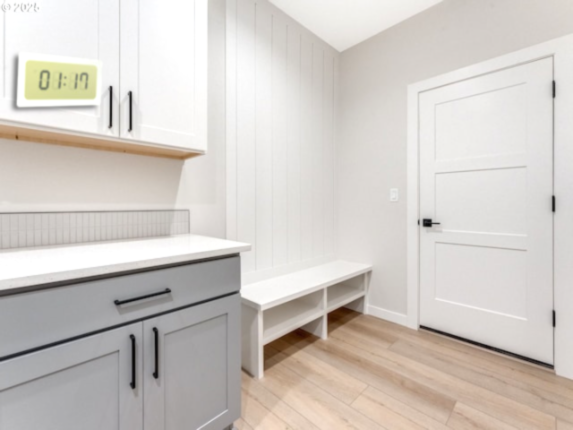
1:17
